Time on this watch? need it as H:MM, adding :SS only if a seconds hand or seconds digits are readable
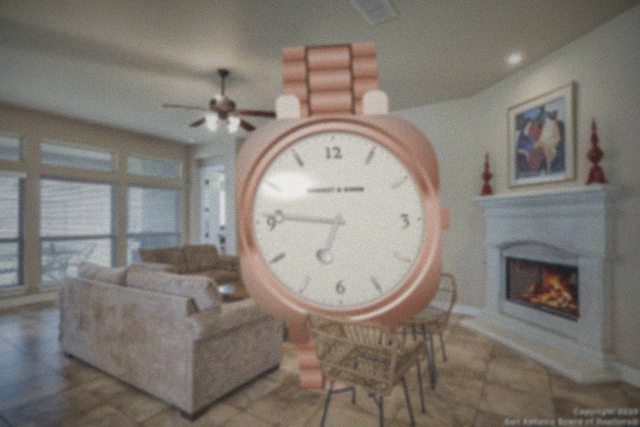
6:46
